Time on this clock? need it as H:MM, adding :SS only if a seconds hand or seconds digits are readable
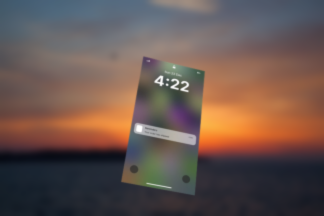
4:22
